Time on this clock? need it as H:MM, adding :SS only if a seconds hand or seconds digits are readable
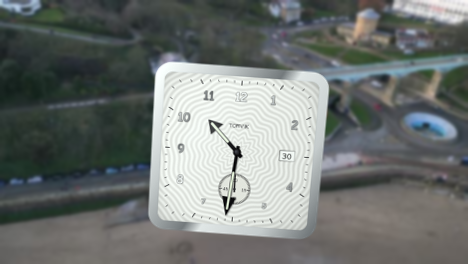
10:31
